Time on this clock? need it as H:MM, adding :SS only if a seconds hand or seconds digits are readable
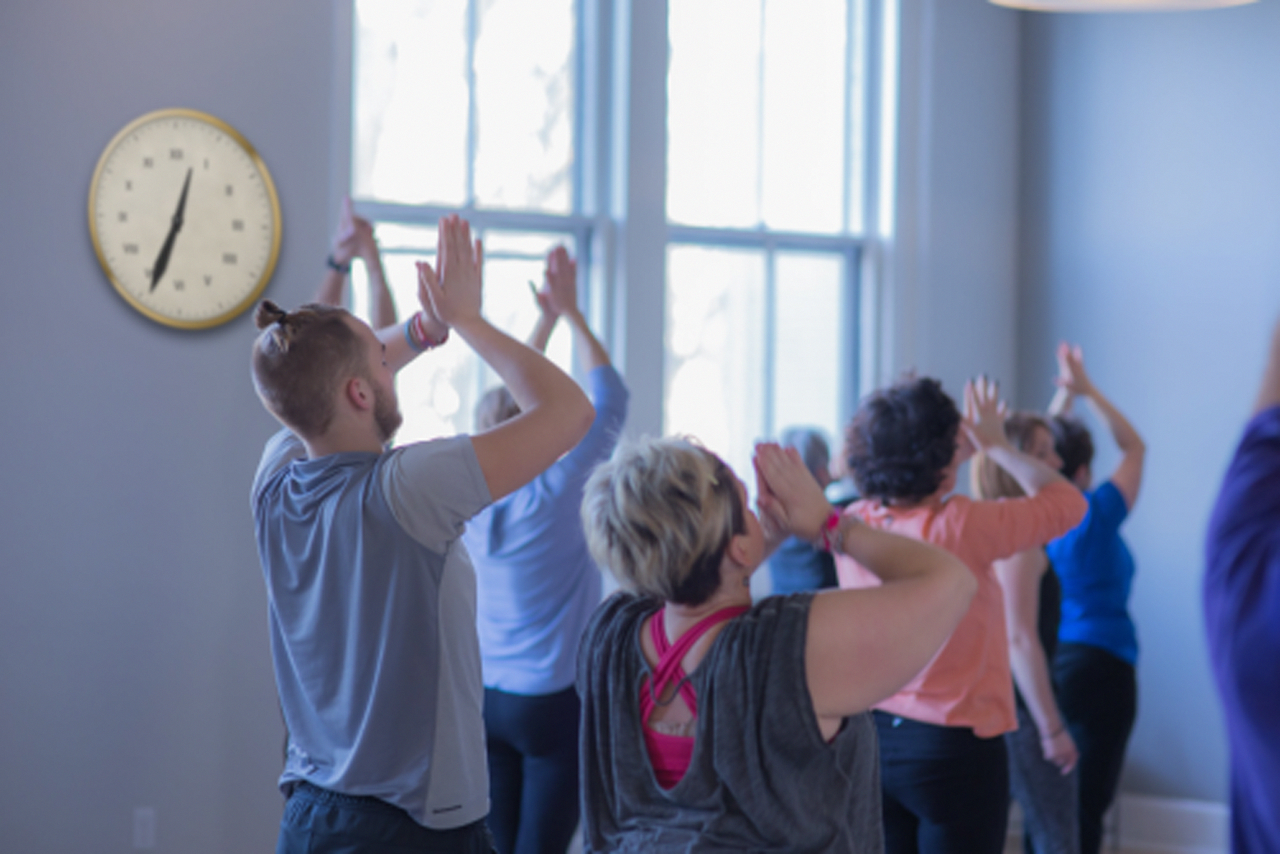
12:34
